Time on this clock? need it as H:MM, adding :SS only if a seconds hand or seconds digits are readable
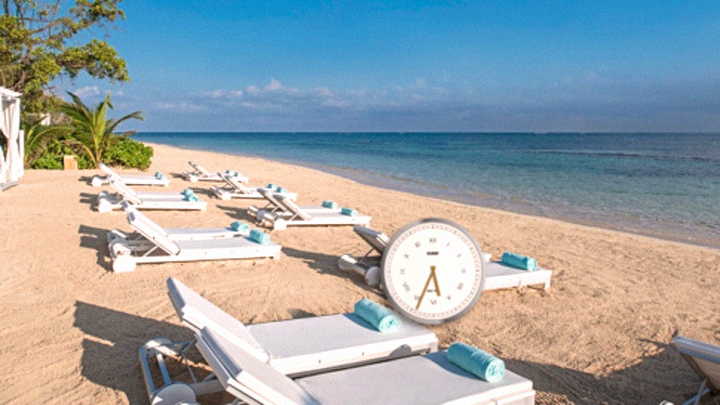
5:34
